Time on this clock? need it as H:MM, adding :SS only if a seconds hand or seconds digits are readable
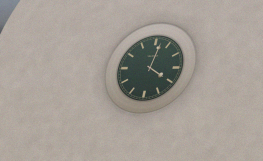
4:02
